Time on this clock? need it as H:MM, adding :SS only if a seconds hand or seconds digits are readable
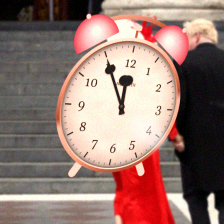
11:55
